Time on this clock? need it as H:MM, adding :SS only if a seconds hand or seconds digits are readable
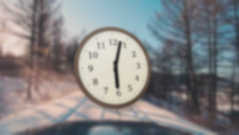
6:03
